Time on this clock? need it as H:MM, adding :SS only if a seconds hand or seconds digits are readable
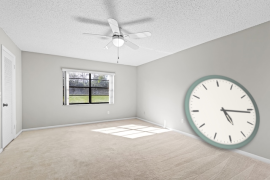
5:16
